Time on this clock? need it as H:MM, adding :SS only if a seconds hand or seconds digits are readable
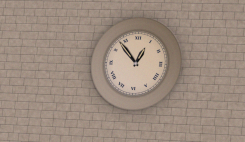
12:53
